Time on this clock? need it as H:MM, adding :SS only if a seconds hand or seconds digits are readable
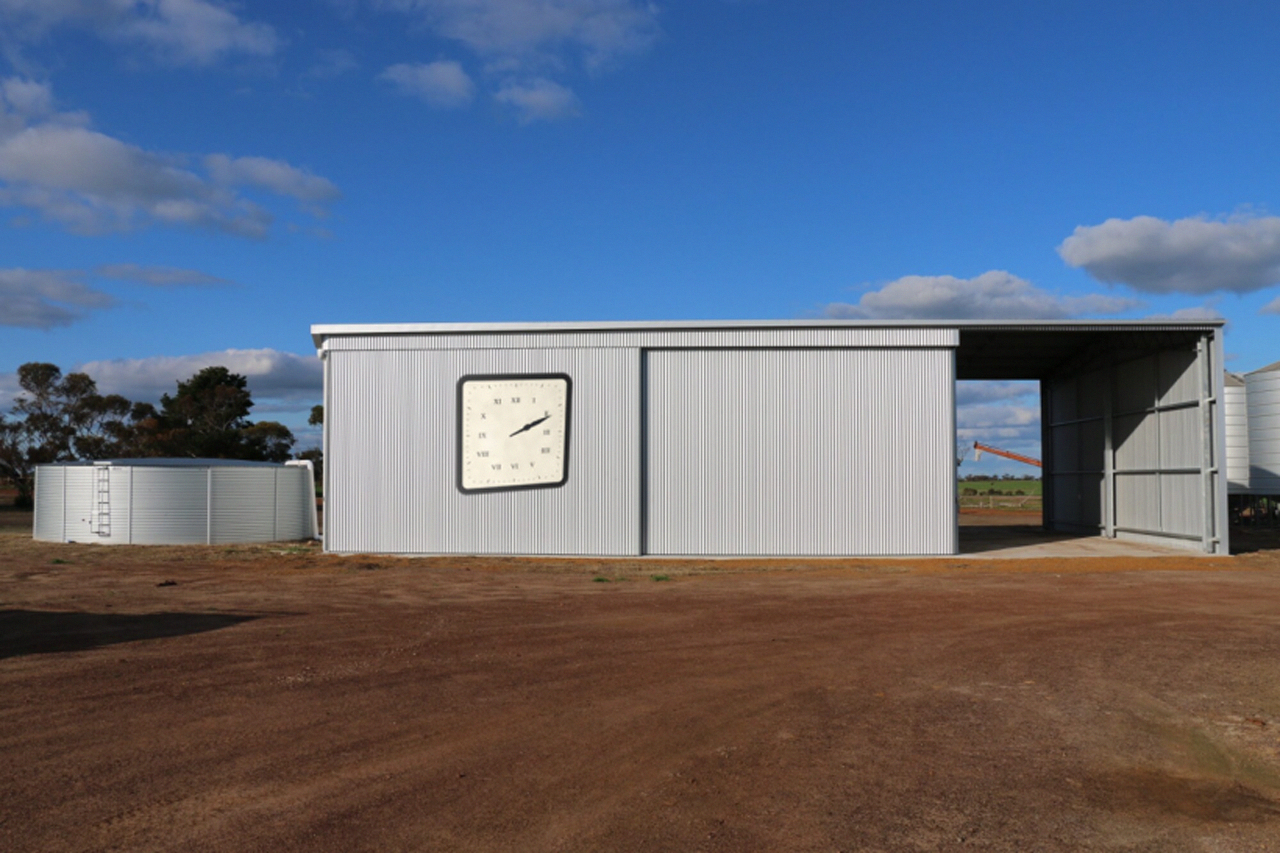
2:11
